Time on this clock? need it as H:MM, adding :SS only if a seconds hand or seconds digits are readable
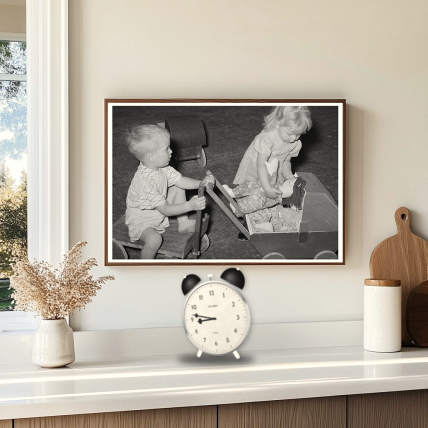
8:47
